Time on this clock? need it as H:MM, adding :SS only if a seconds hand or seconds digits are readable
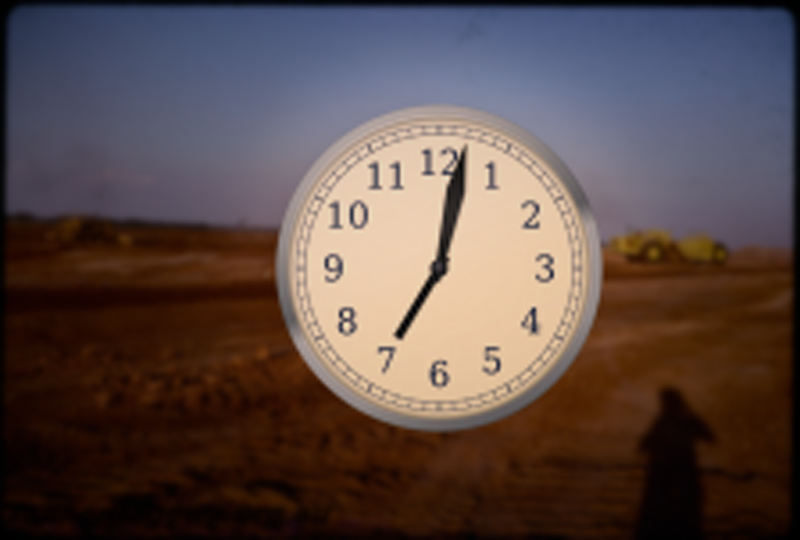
7:02
